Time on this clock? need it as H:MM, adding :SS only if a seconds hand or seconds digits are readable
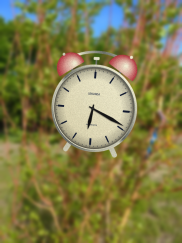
6:19
